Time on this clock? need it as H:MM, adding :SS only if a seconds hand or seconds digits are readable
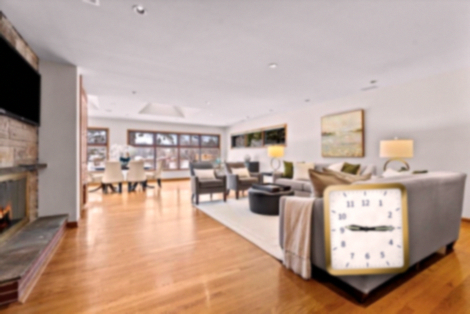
9:15
